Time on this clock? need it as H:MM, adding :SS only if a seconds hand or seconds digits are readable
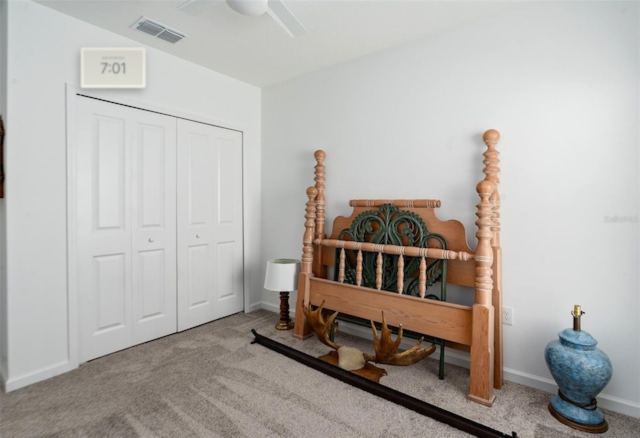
7:01
